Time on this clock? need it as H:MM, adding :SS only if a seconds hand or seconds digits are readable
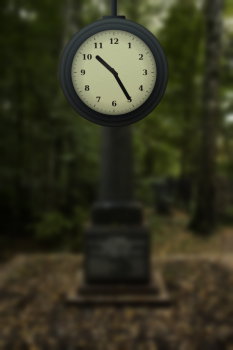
10:25
